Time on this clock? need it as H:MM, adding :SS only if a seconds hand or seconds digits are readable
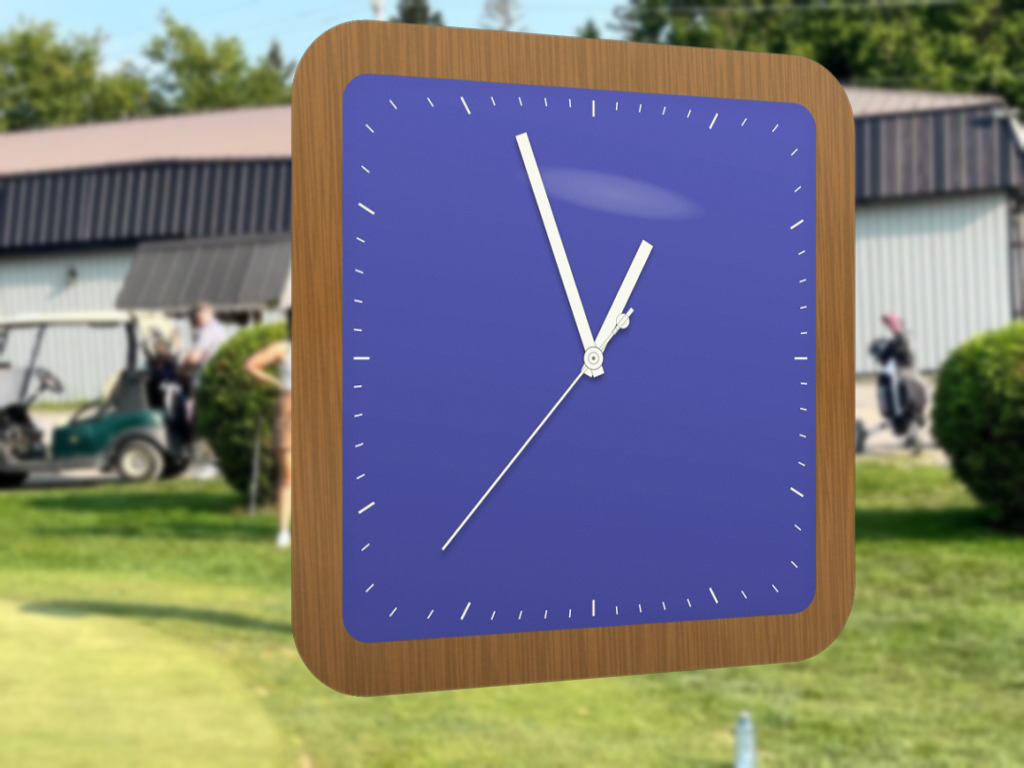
12:56:37
